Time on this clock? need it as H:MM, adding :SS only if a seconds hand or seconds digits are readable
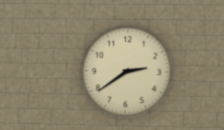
2:39
